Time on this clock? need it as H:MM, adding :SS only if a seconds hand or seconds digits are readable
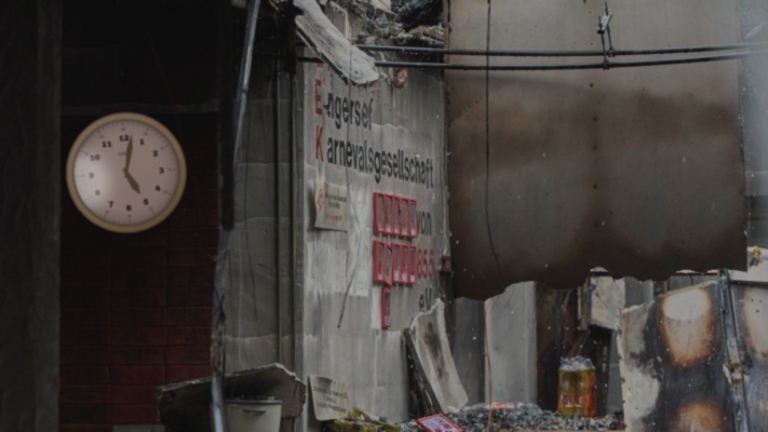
5:02
